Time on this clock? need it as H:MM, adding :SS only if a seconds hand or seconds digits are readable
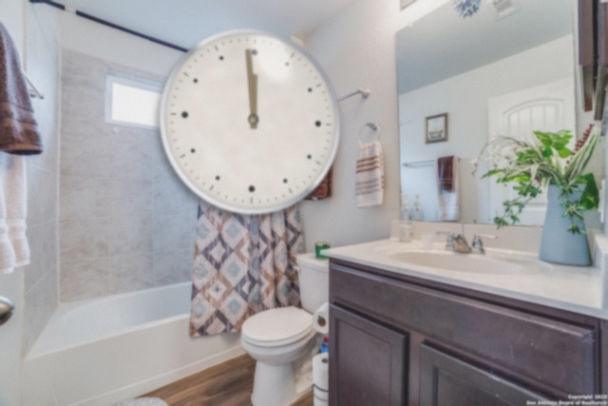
11:59
